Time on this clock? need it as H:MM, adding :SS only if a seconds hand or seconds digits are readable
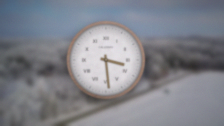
3:29
